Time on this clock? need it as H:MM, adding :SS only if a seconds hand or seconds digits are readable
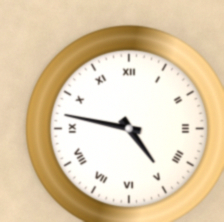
4:47
